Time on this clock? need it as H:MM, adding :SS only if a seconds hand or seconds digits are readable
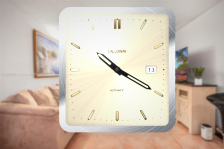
10:20
